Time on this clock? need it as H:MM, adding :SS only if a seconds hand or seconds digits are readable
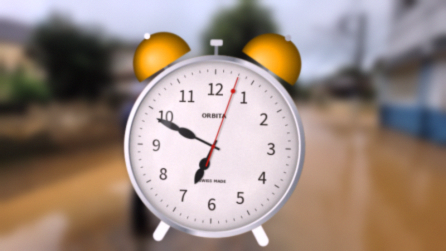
6:49:03
